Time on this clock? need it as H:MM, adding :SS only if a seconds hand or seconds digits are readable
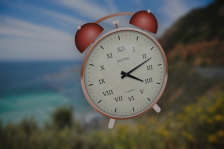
4:12
